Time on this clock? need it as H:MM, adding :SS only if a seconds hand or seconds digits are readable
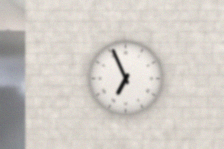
6:56
